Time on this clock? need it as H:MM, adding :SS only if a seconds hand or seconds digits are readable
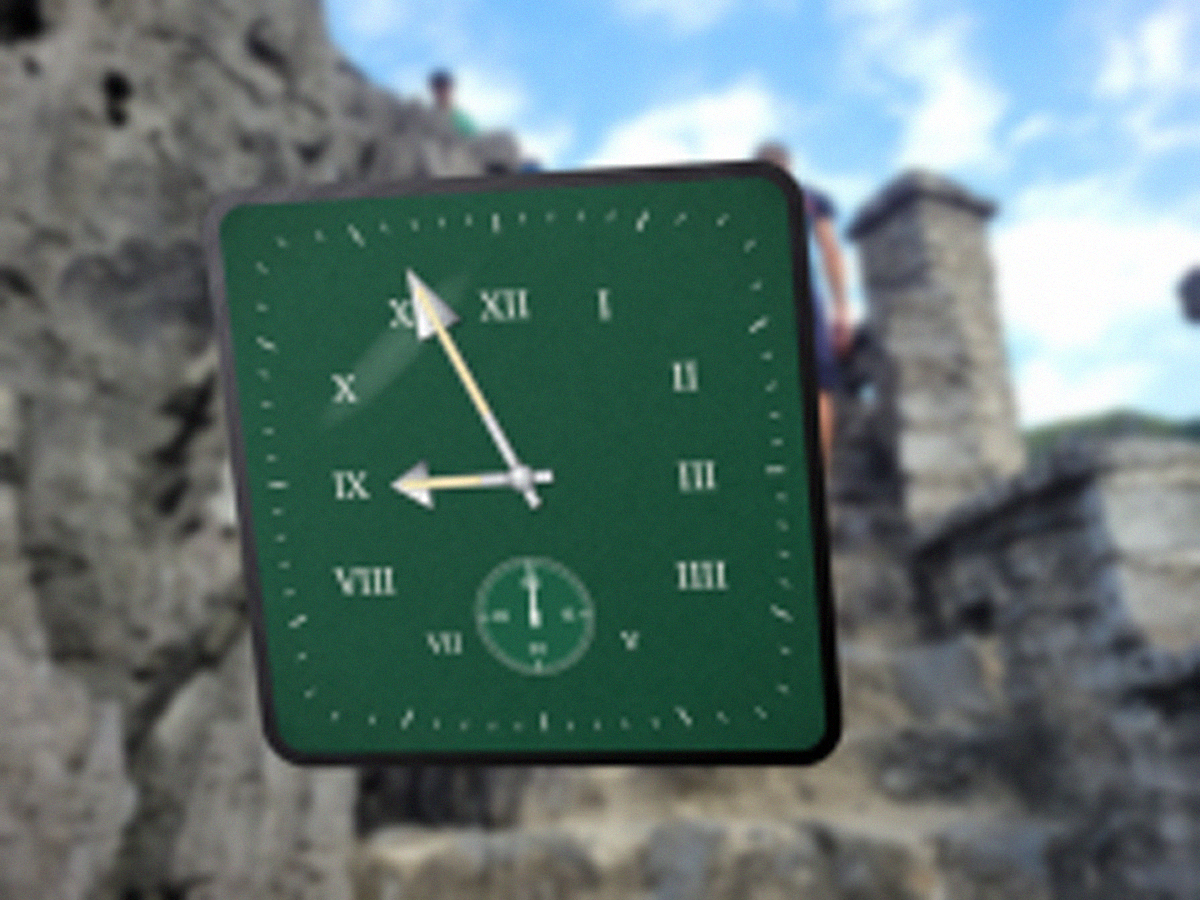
8:56
